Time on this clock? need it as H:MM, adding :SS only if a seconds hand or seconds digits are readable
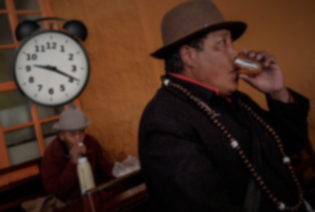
9:19
